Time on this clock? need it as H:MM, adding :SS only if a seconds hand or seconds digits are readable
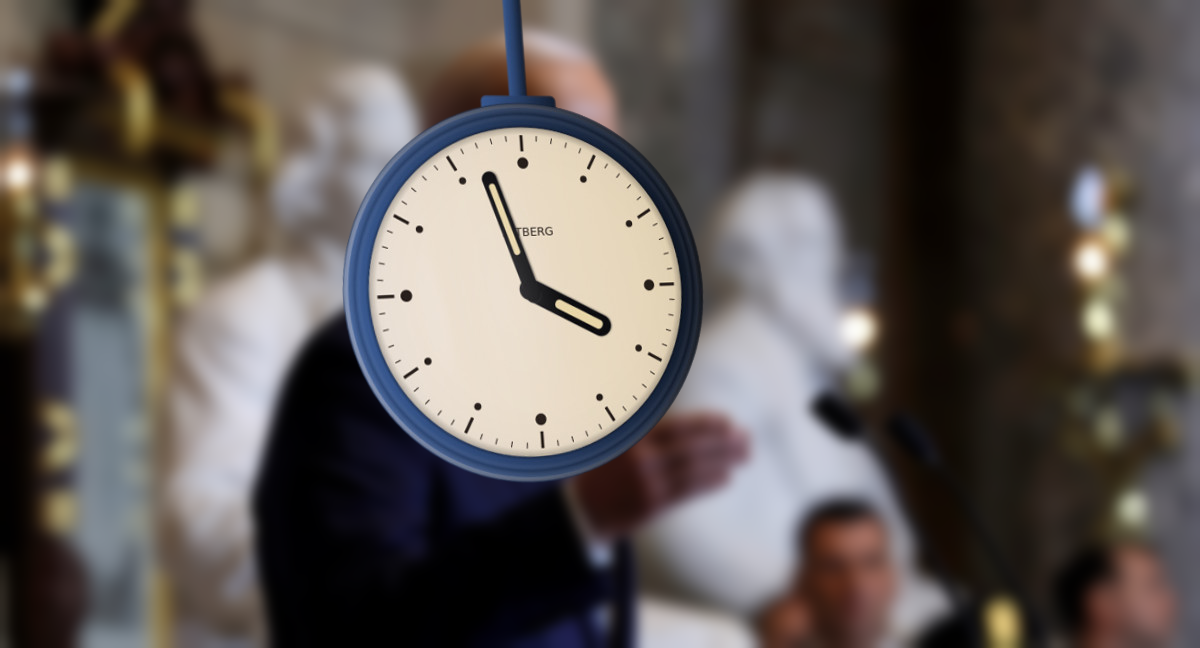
3:57
